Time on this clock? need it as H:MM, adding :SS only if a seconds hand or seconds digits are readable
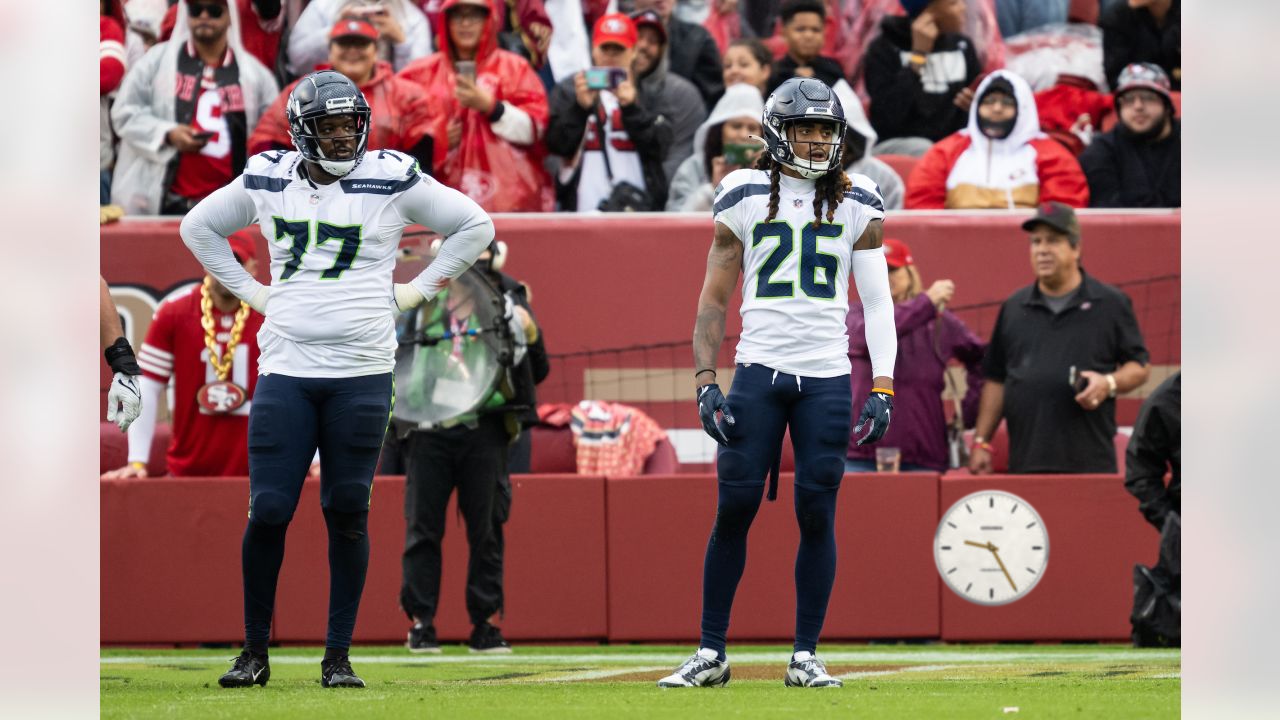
9:25
